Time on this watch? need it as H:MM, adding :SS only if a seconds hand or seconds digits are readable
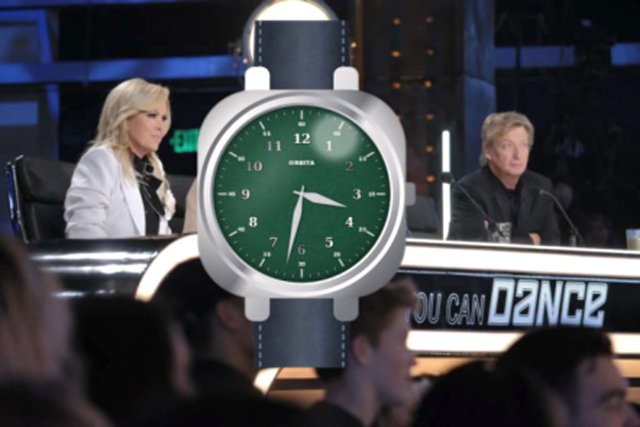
3:32
